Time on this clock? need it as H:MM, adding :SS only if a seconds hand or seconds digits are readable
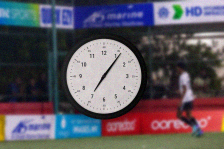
7:06
